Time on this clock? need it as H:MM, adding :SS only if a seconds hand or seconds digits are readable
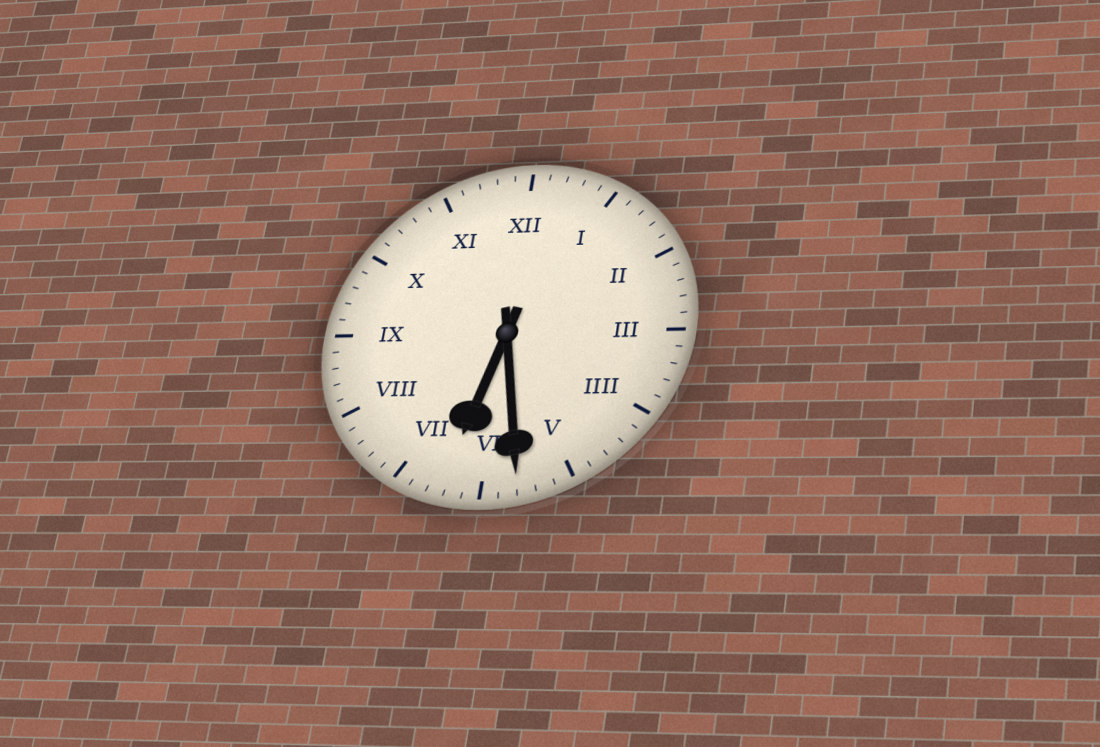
6:28
